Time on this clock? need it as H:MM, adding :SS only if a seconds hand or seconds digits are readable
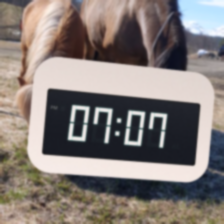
7:07
